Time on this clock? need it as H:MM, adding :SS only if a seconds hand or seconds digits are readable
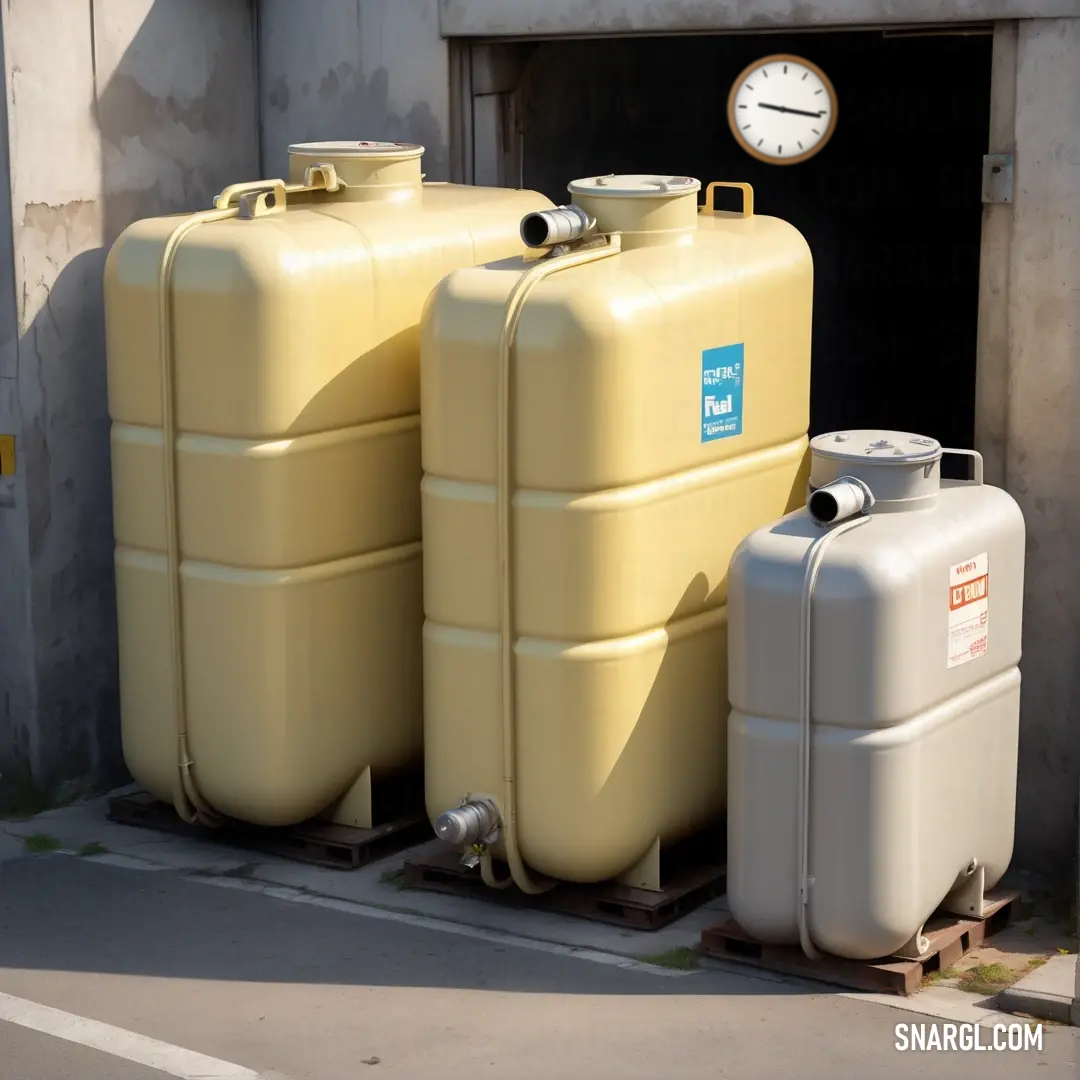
9:16
